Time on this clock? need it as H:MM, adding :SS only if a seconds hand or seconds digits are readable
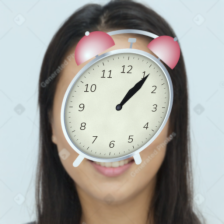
1:06
